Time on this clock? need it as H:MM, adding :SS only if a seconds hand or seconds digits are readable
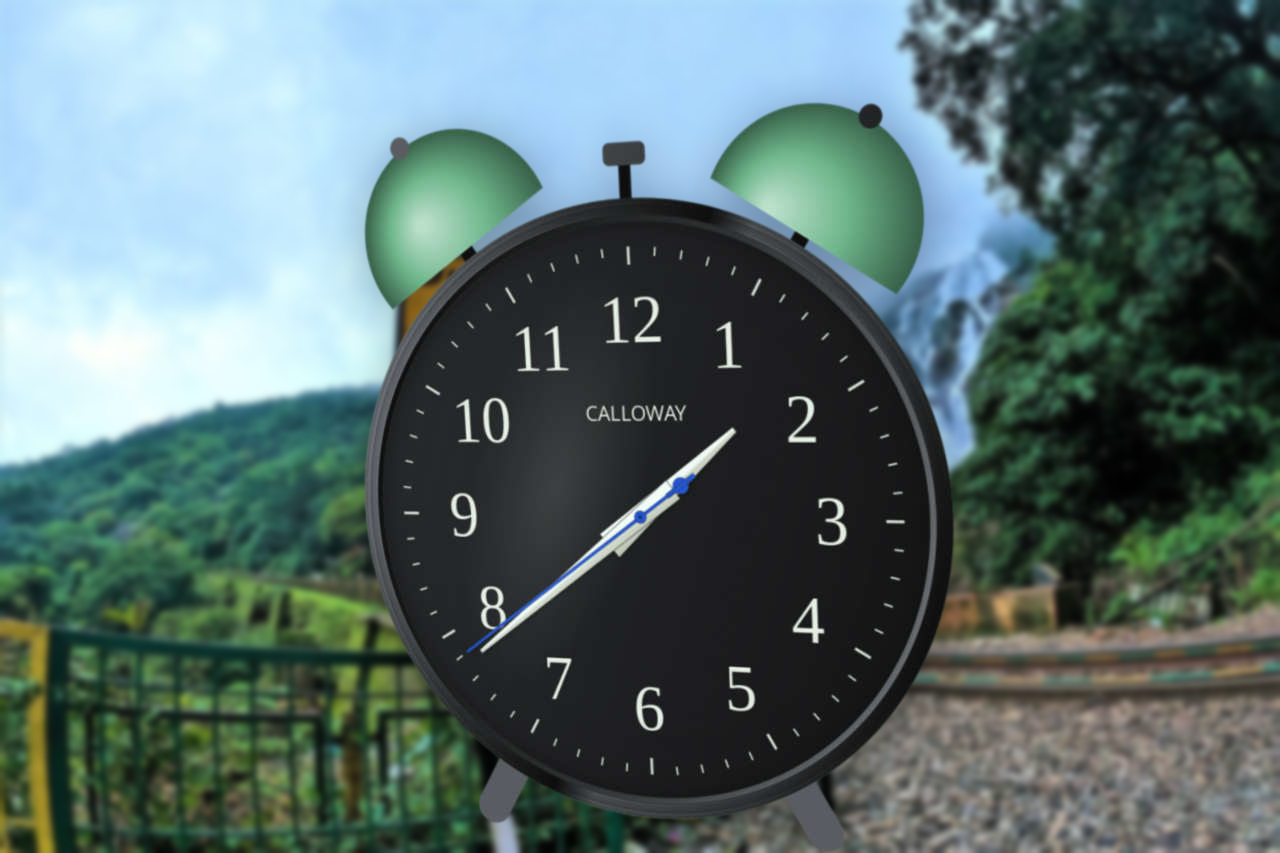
1:38:39
